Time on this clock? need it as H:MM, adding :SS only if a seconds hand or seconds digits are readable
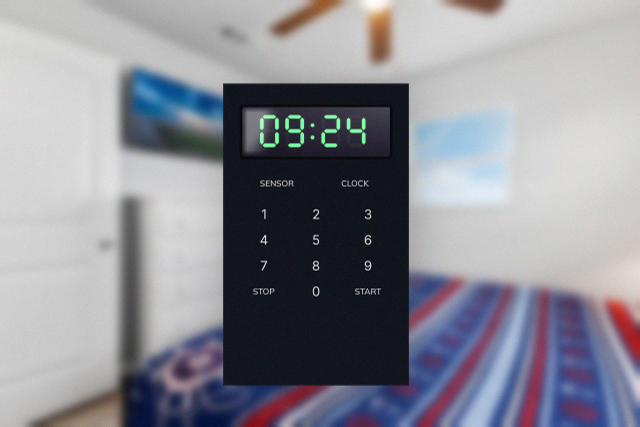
9:24
